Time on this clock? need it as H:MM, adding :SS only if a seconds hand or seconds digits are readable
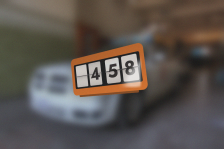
4:58
